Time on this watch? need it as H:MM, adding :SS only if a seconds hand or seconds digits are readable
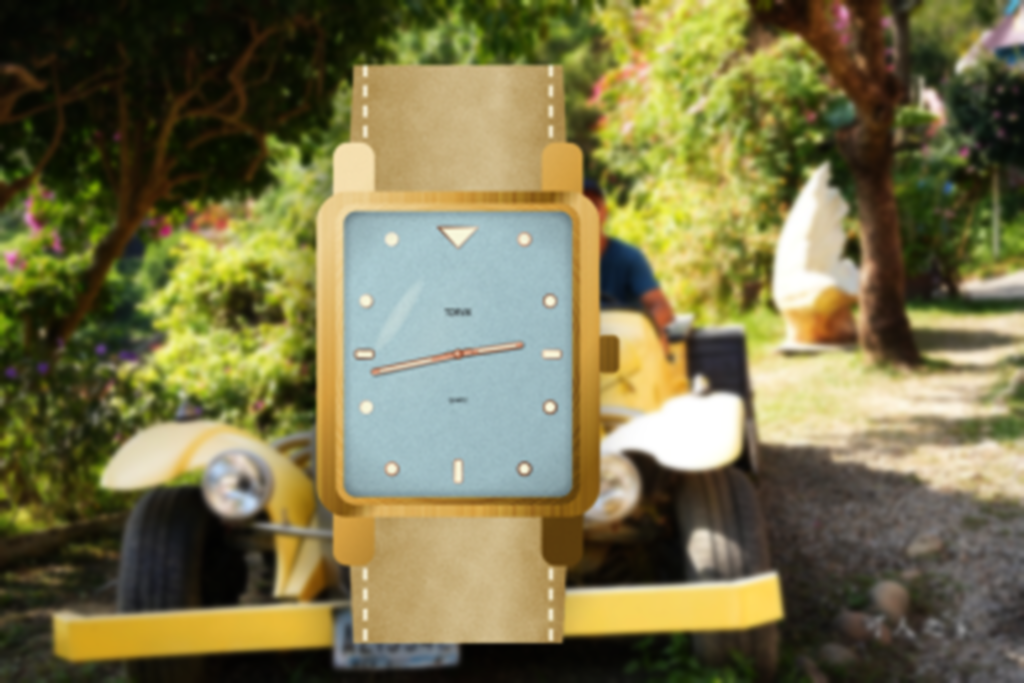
2:43
